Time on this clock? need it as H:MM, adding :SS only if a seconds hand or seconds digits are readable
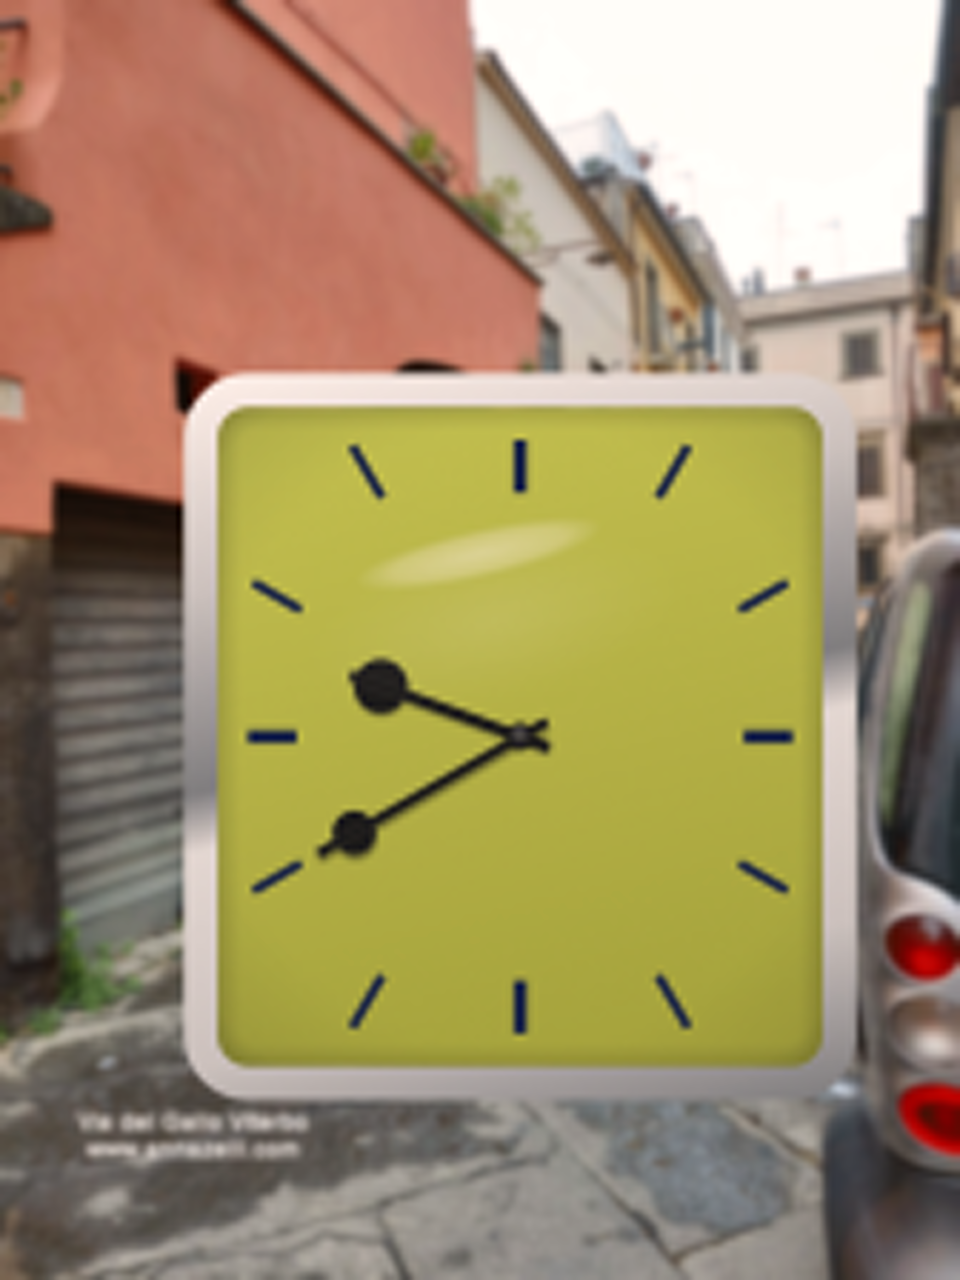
9:40
